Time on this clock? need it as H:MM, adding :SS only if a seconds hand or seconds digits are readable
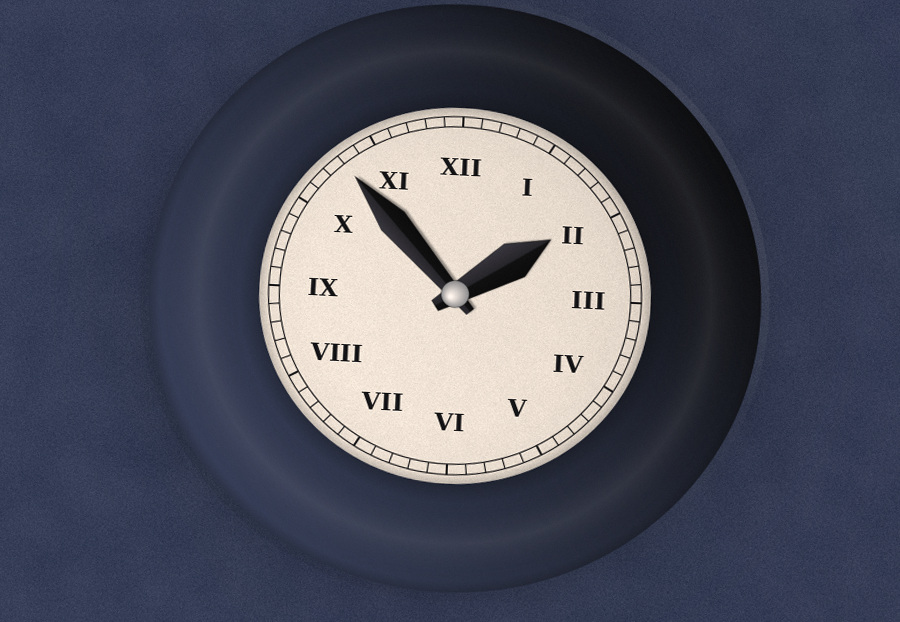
1:53
